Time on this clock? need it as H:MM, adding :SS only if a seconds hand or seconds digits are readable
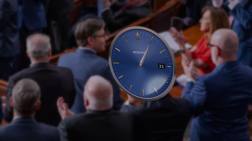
1:05
